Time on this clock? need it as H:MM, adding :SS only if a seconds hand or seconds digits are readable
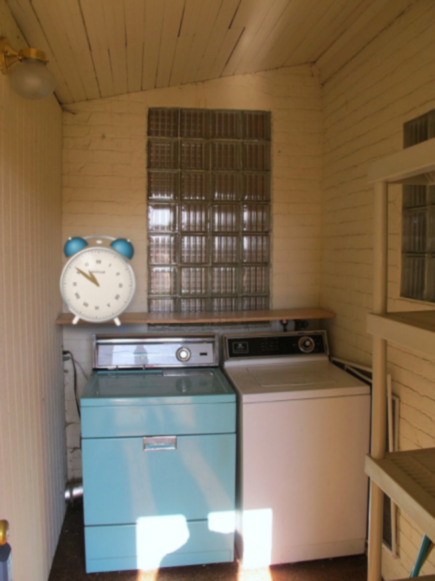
10:51
